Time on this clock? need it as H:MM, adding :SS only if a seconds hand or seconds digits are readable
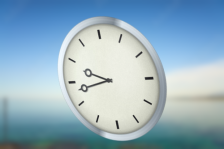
9:43
